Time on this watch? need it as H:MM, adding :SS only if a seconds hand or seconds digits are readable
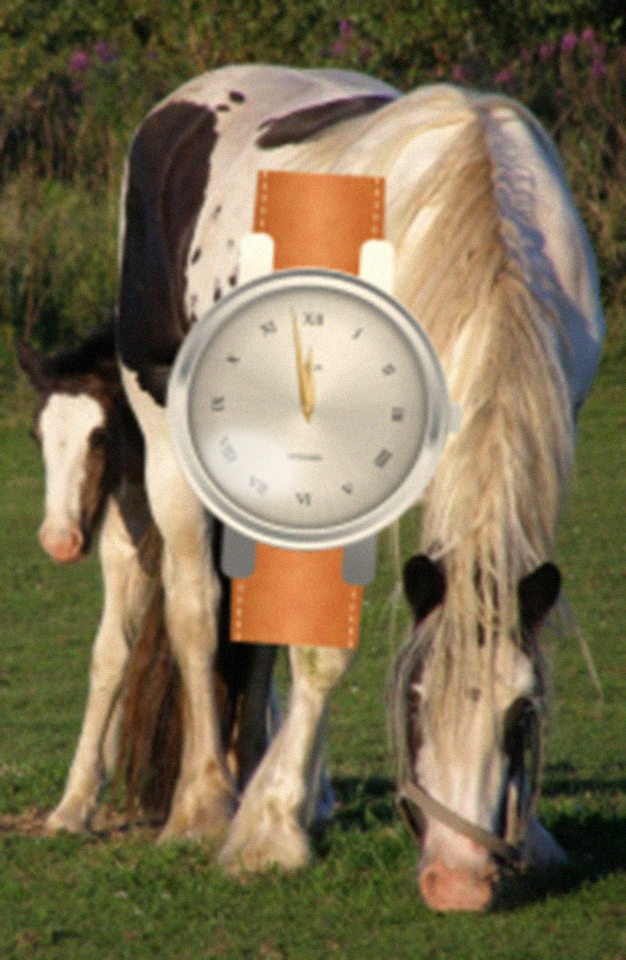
11:58
